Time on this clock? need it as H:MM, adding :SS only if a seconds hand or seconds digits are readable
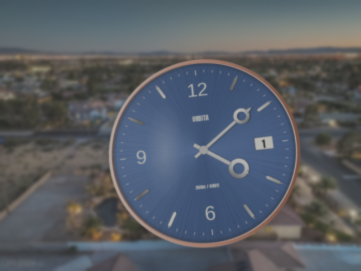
4:09
